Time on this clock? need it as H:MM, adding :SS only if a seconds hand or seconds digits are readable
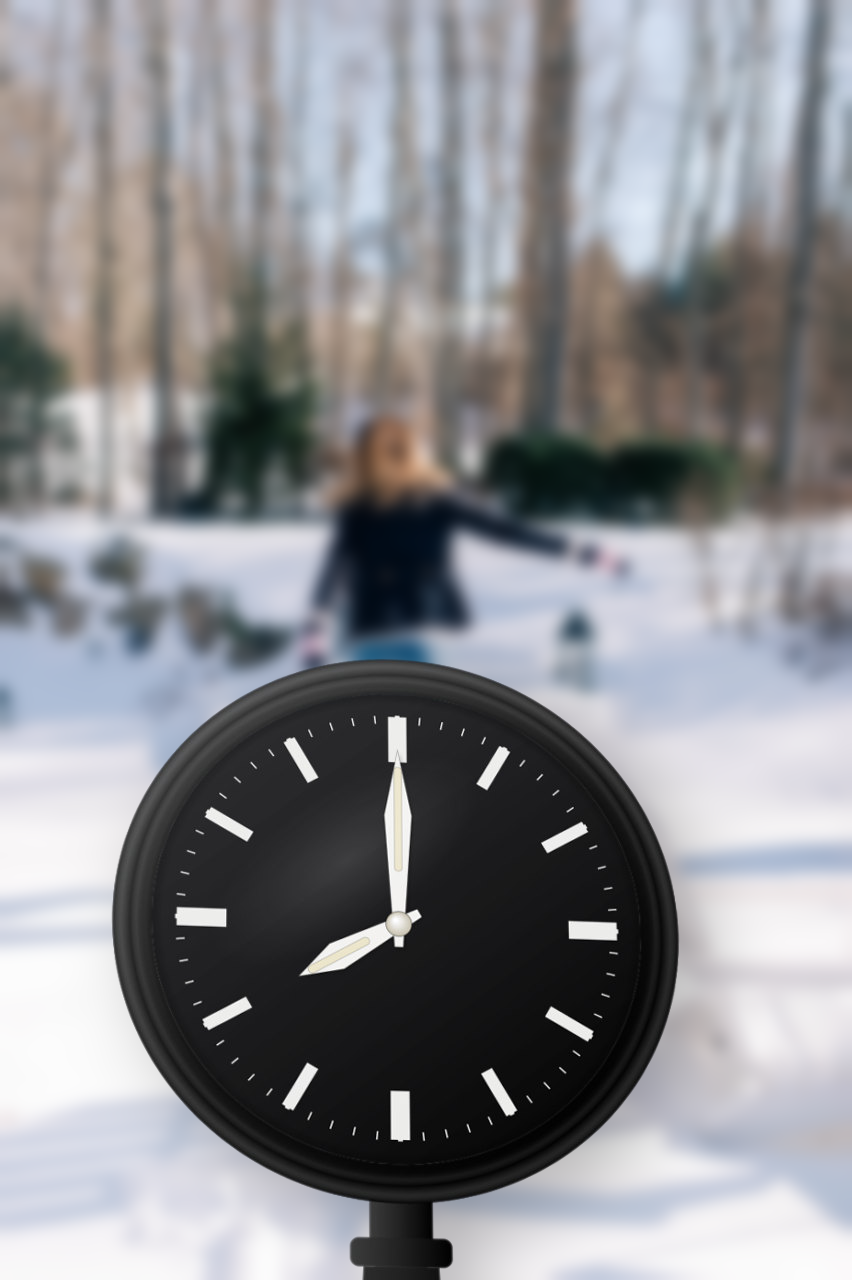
8:00
